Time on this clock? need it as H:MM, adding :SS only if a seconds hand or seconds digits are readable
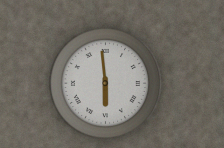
5:59
